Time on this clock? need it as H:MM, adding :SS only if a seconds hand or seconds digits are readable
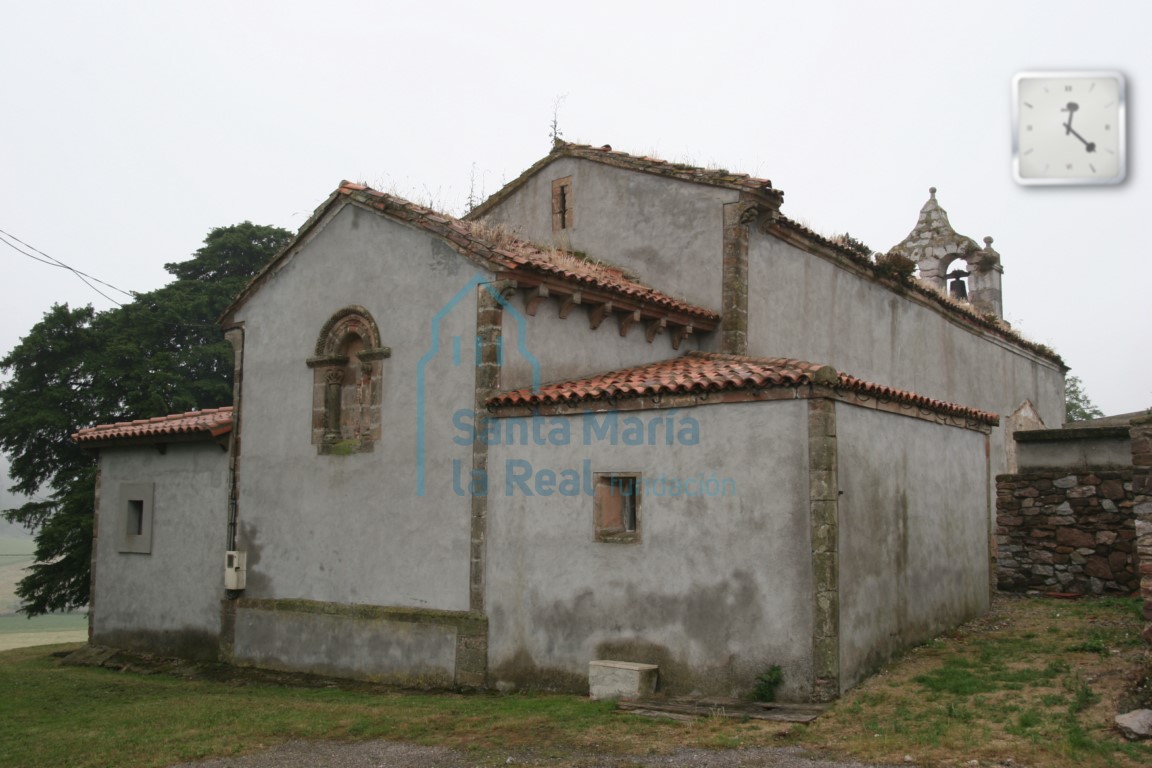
12:22
